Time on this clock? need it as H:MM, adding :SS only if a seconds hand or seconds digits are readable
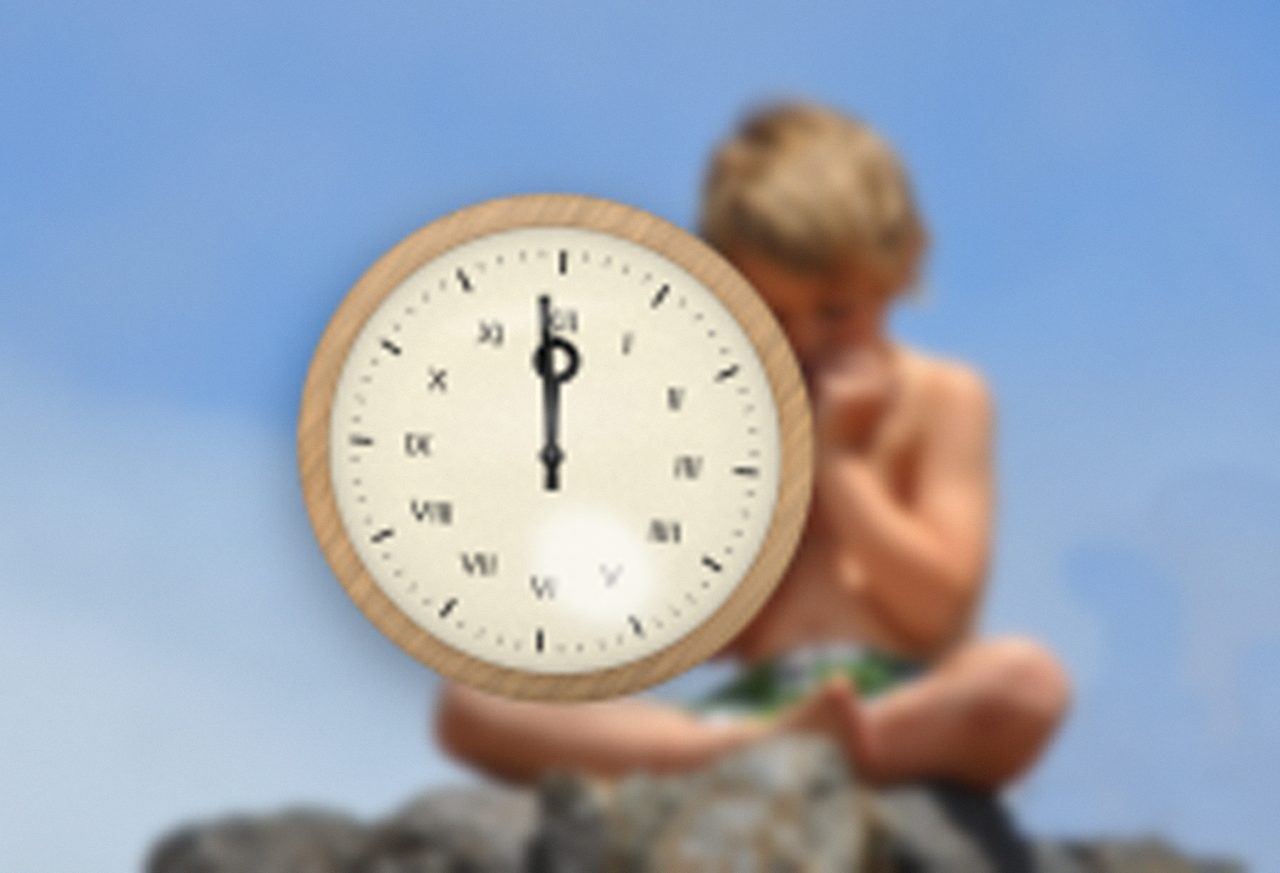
11:59
